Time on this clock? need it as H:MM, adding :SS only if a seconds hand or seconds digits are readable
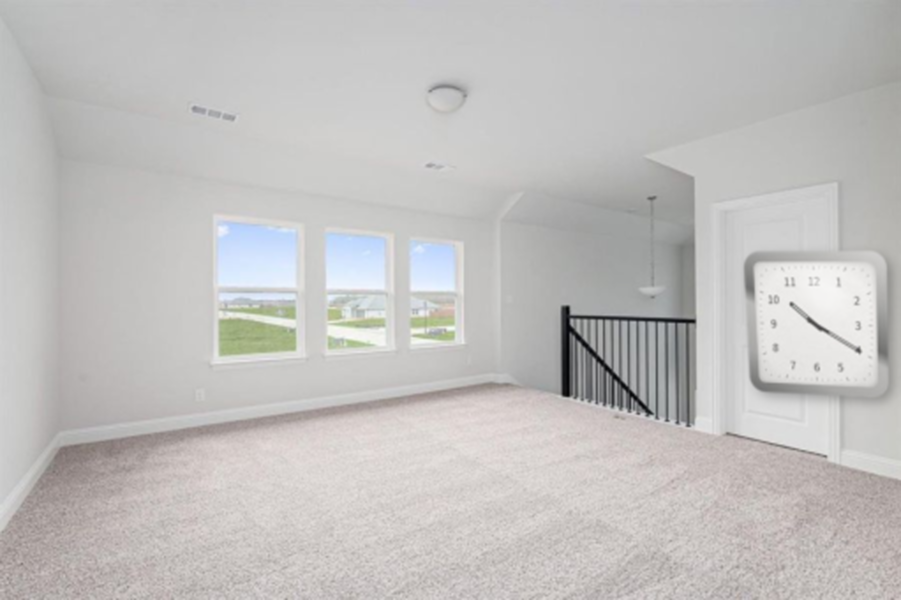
10:20
